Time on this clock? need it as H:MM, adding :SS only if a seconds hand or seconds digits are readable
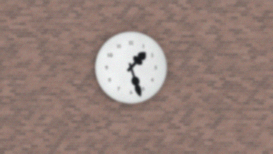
1:27
